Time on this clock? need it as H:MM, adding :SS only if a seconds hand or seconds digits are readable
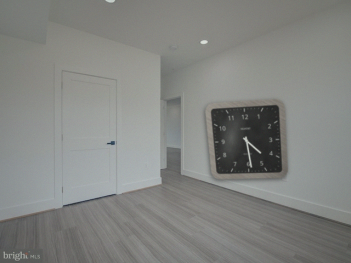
4:29
